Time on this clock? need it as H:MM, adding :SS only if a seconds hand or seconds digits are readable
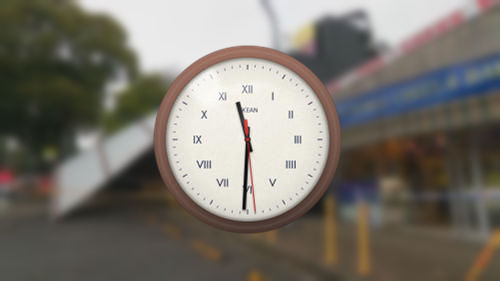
11:30:29
